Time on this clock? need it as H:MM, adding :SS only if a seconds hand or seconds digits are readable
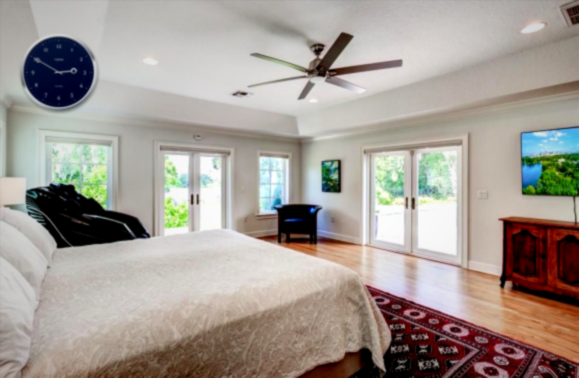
2:50
